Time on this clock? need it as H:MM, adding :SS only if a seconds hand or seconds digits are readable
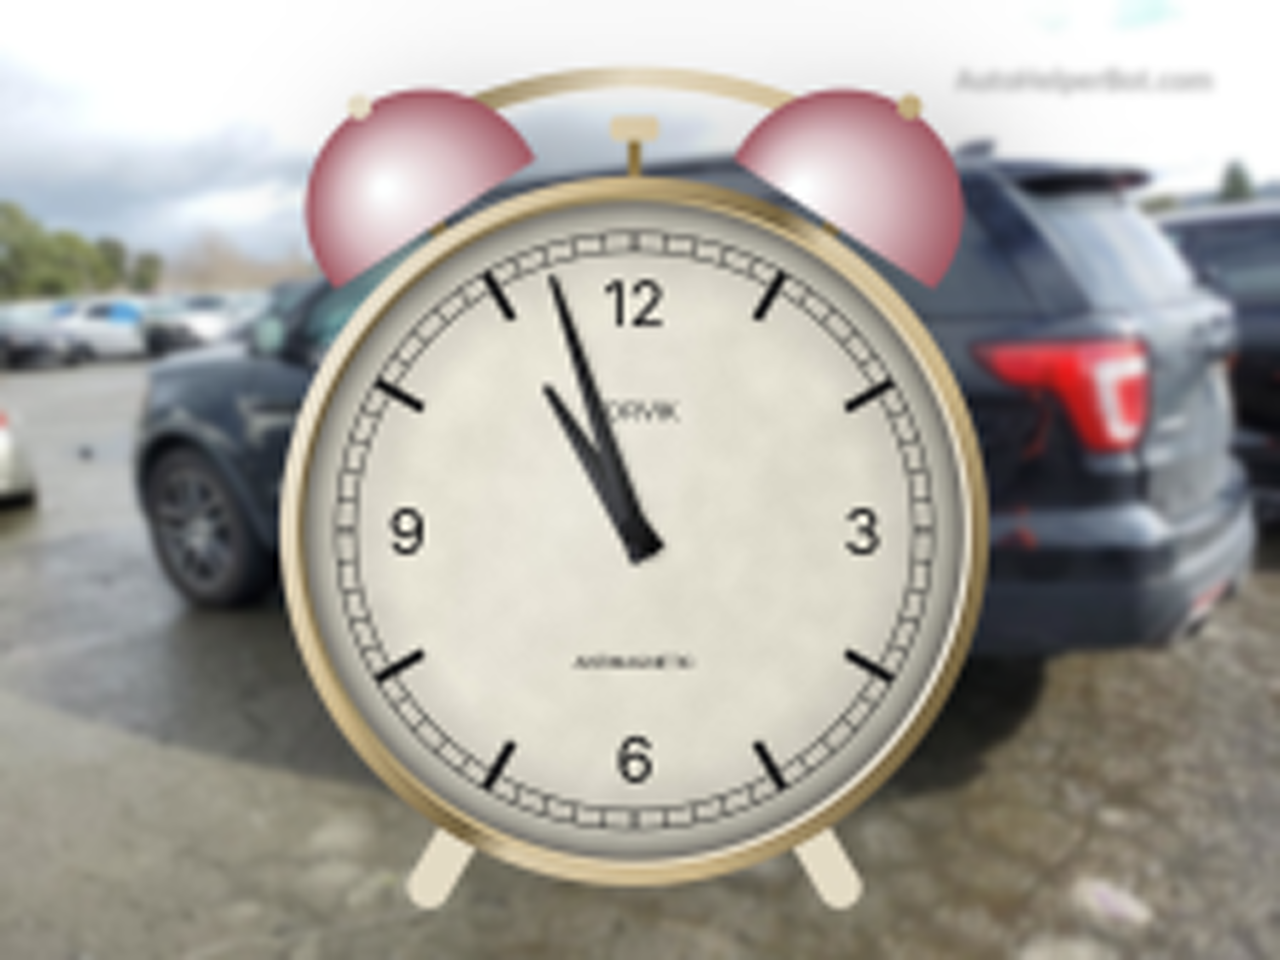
10:57
